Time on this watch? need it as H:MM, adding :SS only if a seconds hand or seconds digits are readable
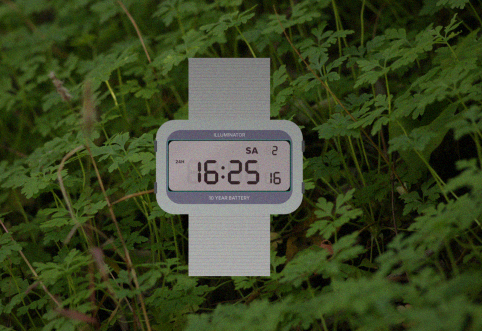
16:25:16
